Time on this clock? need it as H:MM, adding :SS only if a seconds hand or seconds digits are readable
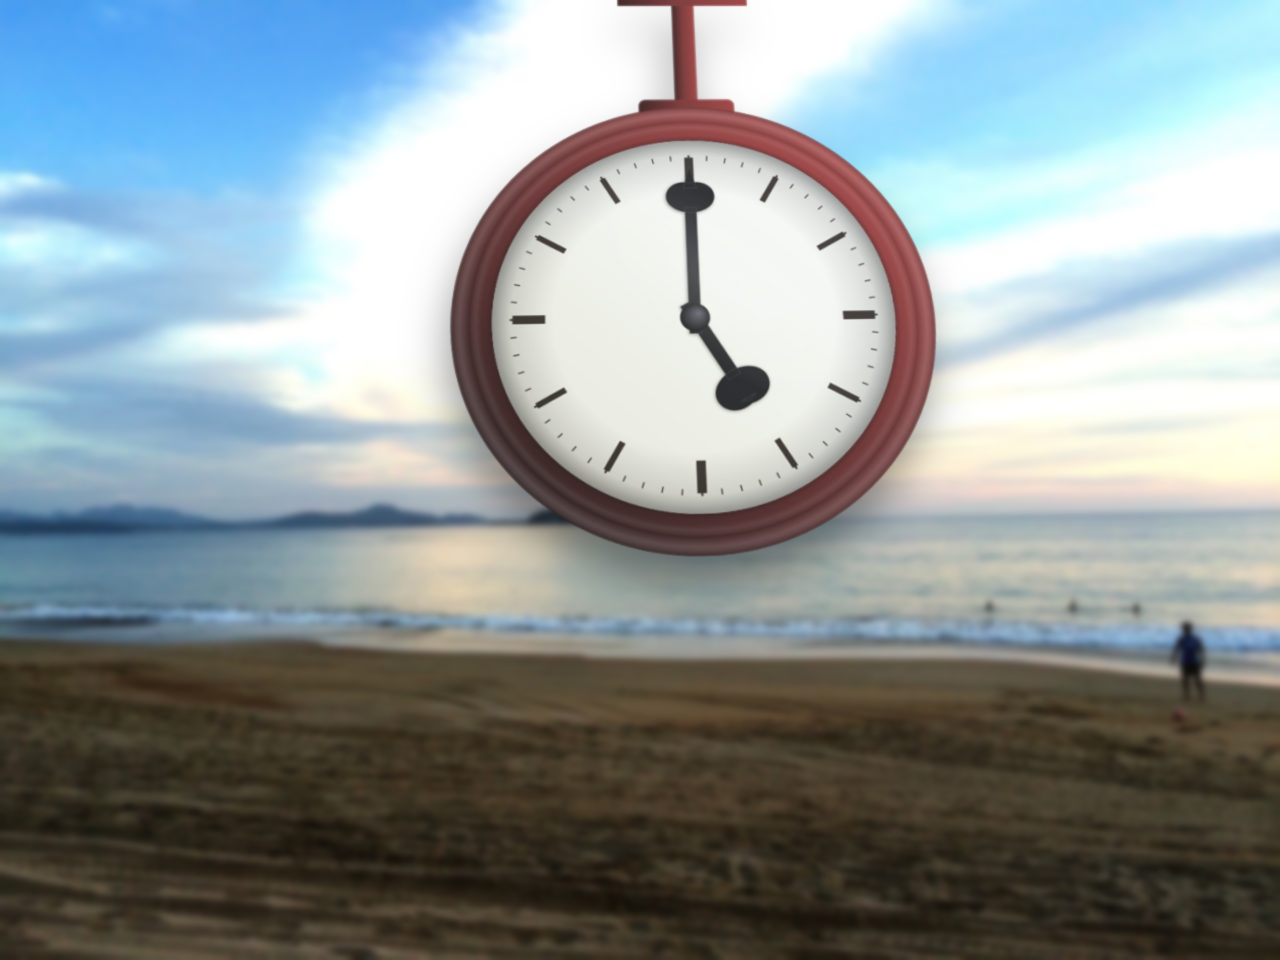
5:00
